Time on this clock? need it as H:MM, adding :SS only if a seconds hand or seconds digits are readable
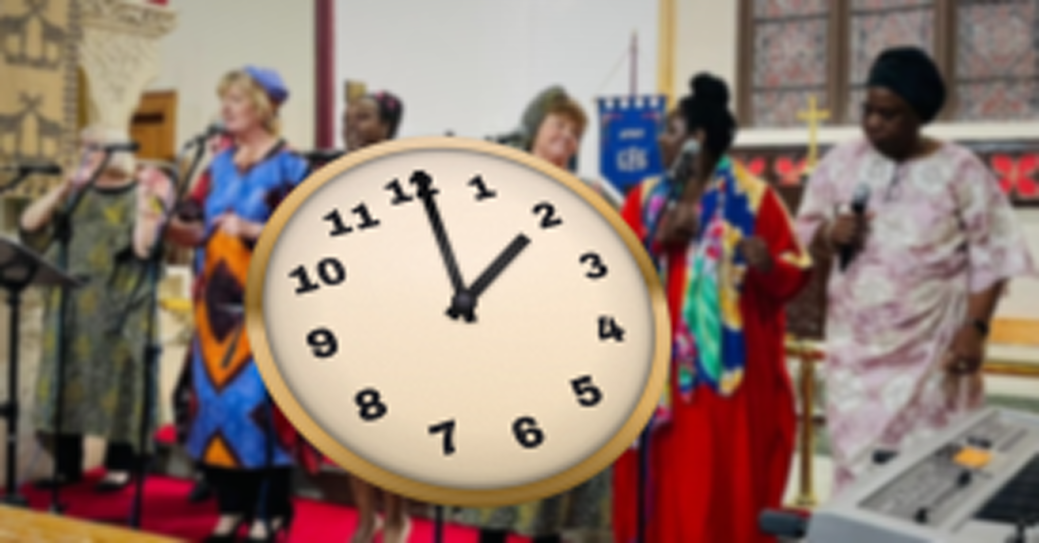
2:01
